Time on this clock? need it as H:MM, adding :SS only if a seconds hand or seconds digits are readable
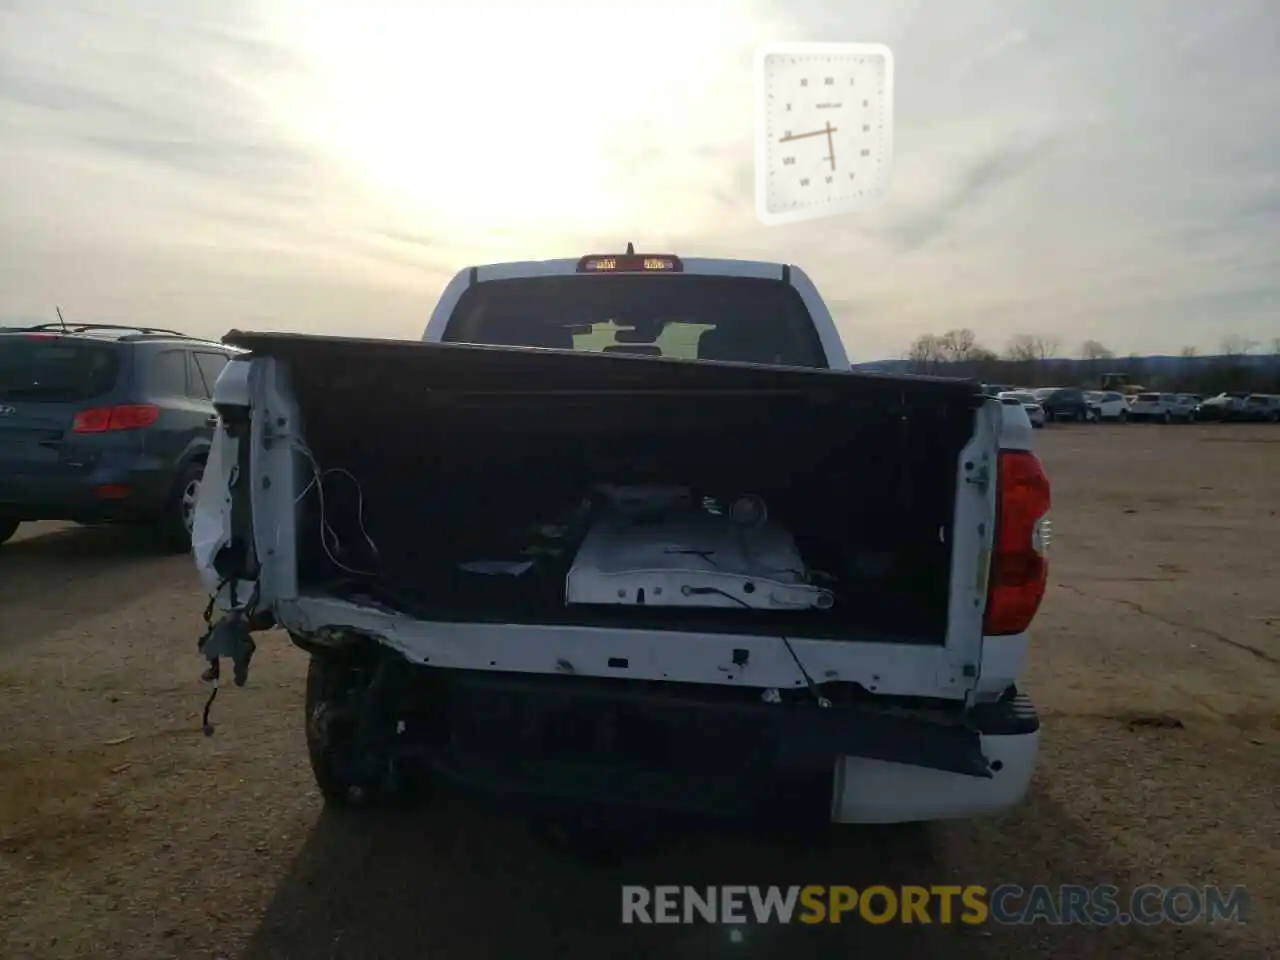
5:44
